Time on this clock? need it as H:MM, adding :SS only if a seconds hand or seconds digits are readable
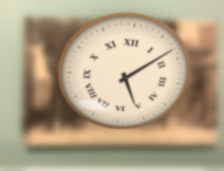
5:08
